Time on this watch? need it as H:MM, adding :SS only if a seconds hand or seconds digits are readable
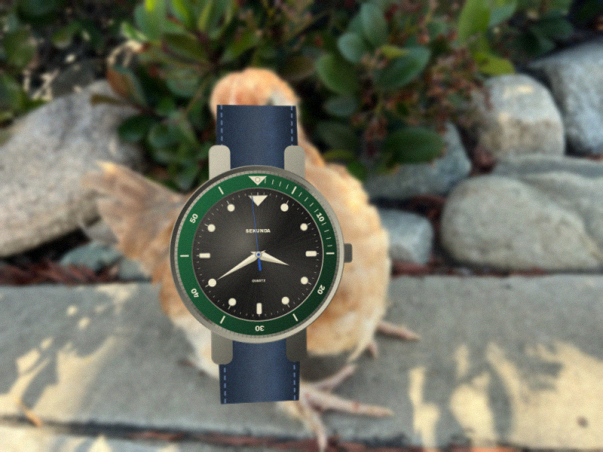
3:39:59
